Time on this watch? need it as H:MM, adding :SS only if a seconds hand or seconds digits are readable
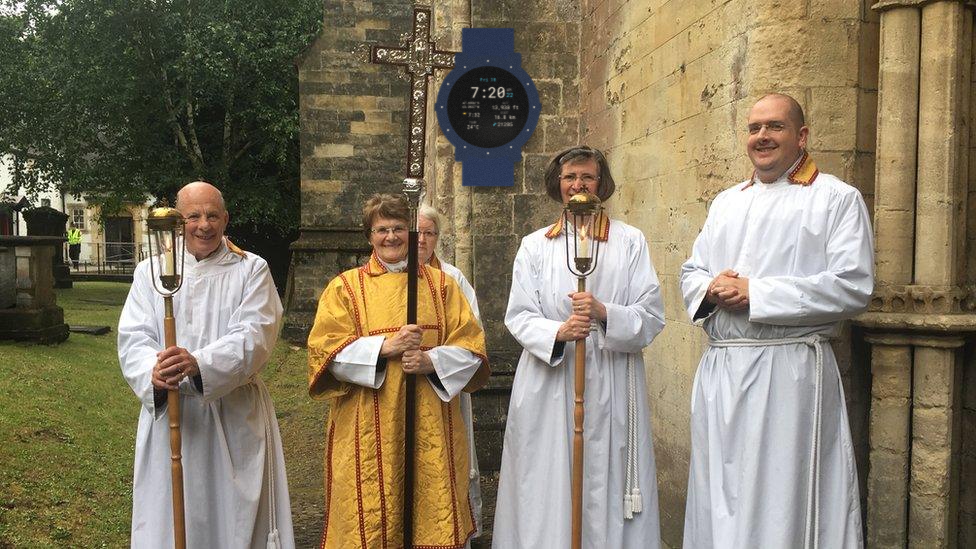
7:20
